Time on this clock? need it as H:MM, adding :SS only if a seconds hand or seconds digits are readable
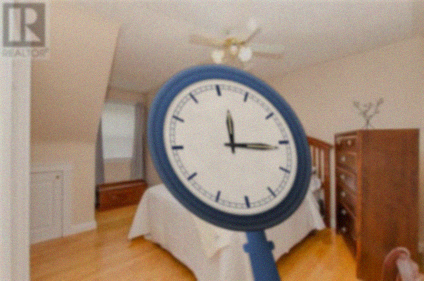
12:16
